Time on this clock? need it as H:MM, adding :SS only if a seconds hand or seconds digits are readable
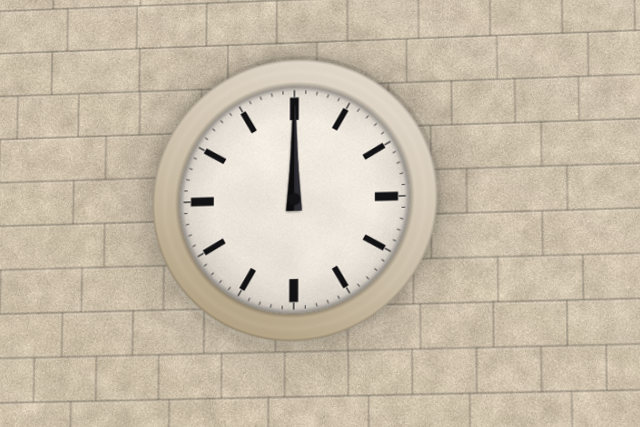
12:00
